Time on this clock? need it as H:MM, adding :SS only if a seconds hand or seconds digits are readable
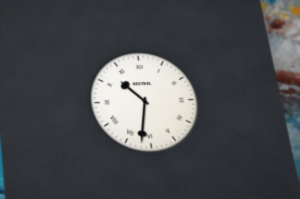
10:32
